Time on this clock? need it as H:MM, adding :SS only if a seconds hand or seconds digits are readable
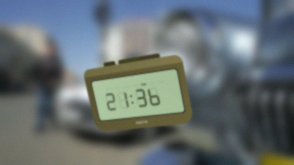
21:36
